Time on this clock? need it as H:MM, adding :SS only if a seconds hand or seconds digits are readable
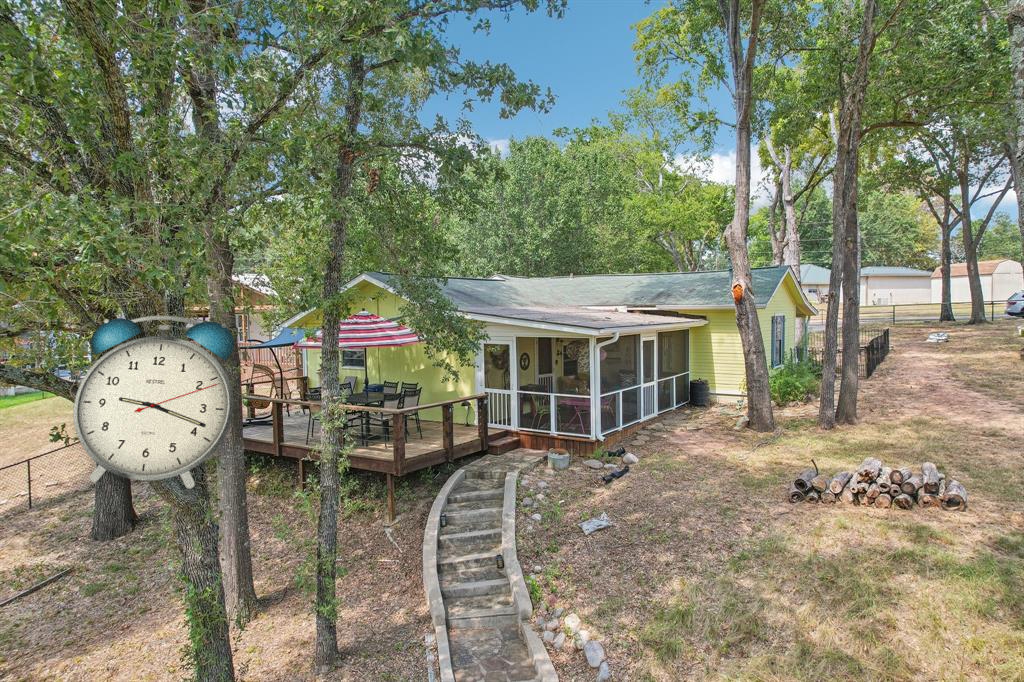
9:18:11
